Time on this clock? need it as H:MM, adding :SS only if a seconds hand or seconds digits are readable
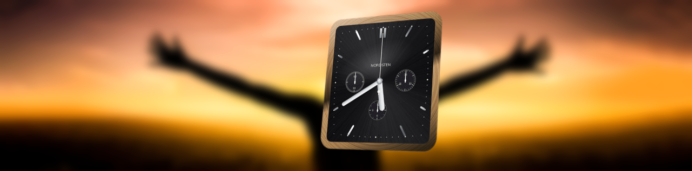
5:40
